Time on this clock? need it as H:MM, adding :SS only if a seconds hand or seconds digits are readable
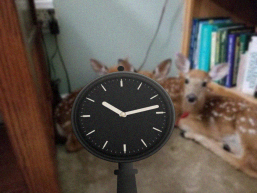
10:13
